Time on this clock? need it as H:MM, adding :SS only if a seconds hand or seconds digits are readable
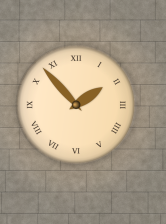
1:53
